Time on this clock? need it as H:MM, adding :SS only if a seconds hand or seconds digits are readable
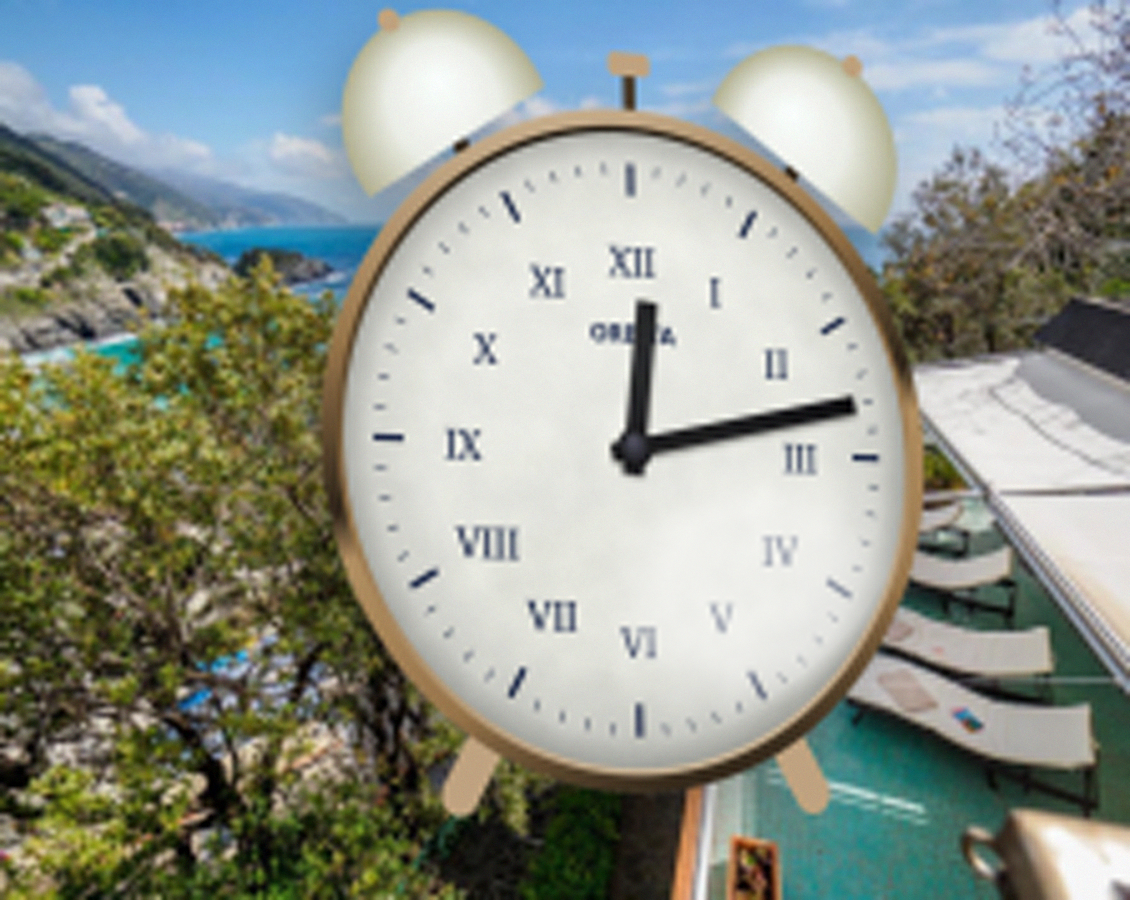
12:13
